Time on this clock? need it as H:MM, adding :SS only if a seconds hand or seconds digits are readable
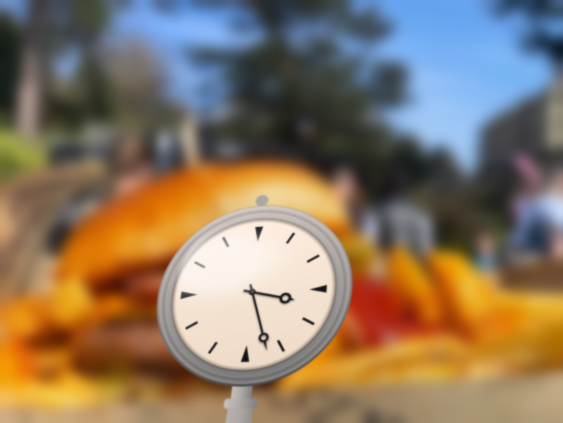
3:27
